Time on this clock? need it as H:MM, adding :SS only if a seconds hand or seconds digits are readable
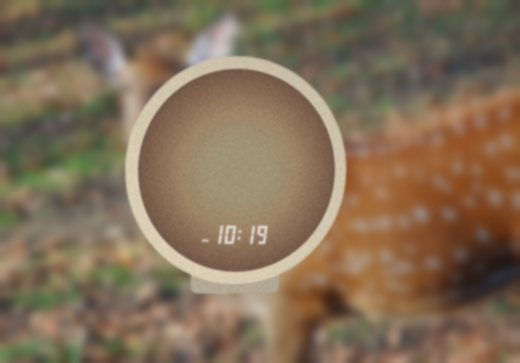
10:19
